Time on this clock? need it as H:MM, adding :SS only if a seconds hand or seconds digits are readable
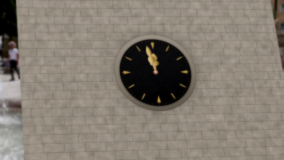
11:58
